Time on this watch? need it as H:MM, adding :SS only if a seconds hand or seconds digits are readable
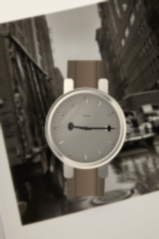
9:15
